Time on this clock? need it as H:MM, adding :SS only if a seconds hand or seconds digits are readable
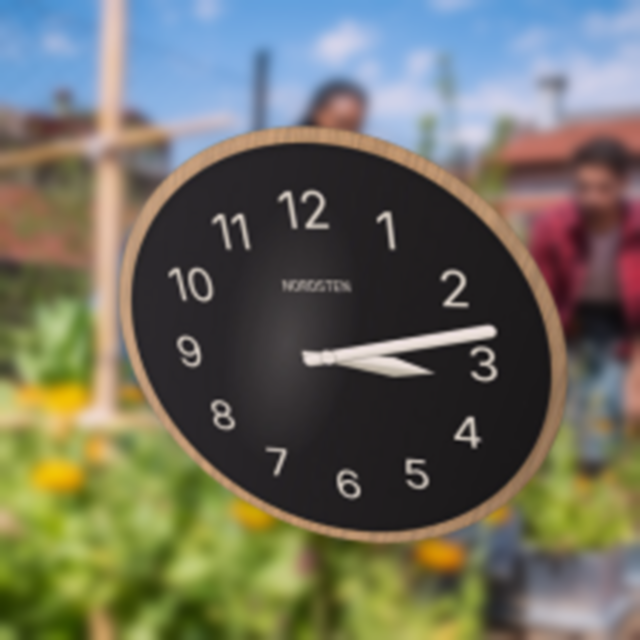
3:13
